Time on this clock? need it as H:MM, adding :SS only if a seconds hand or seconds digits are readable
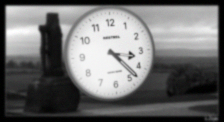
3:23
